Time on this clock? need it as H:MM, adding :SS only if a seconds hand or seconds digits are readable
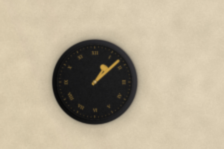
1:08
